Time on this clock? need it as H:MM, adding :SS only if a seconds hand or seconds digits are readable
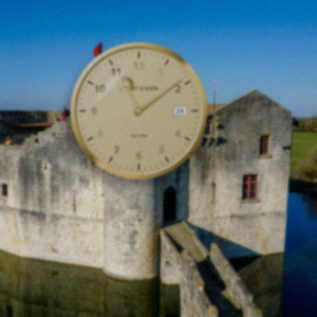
11:09
